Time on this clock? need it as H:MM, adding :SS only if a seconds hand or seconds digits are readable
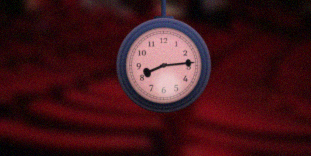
8:14
